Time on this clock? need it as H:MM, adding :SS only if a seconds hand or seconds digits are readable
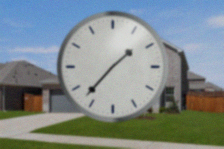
1:37
